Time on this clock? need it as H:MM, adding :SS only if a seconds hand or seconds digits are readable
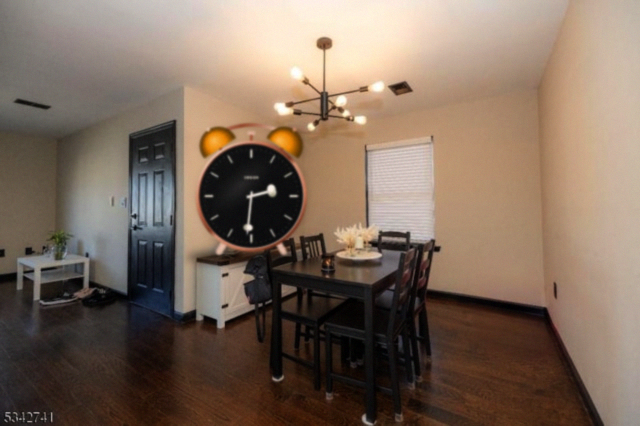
2:31
